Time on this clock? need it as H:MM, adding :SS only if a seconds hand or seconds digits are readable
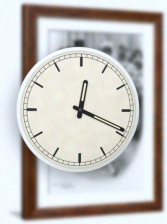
12:19
